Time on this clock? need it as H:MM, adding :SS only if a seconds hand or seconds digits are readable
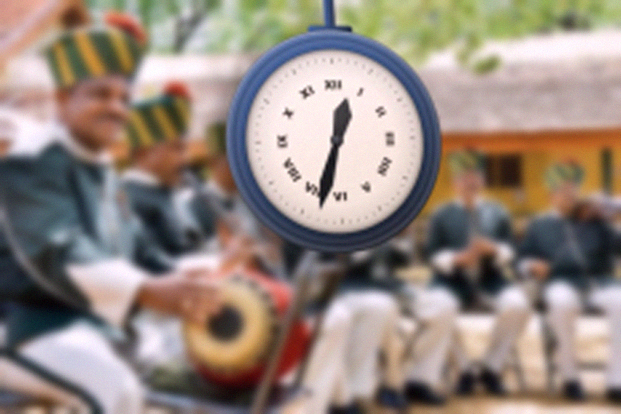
12:33
